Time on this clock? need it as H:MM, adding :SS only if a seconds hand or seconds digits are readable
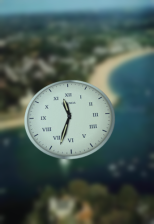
11:33
